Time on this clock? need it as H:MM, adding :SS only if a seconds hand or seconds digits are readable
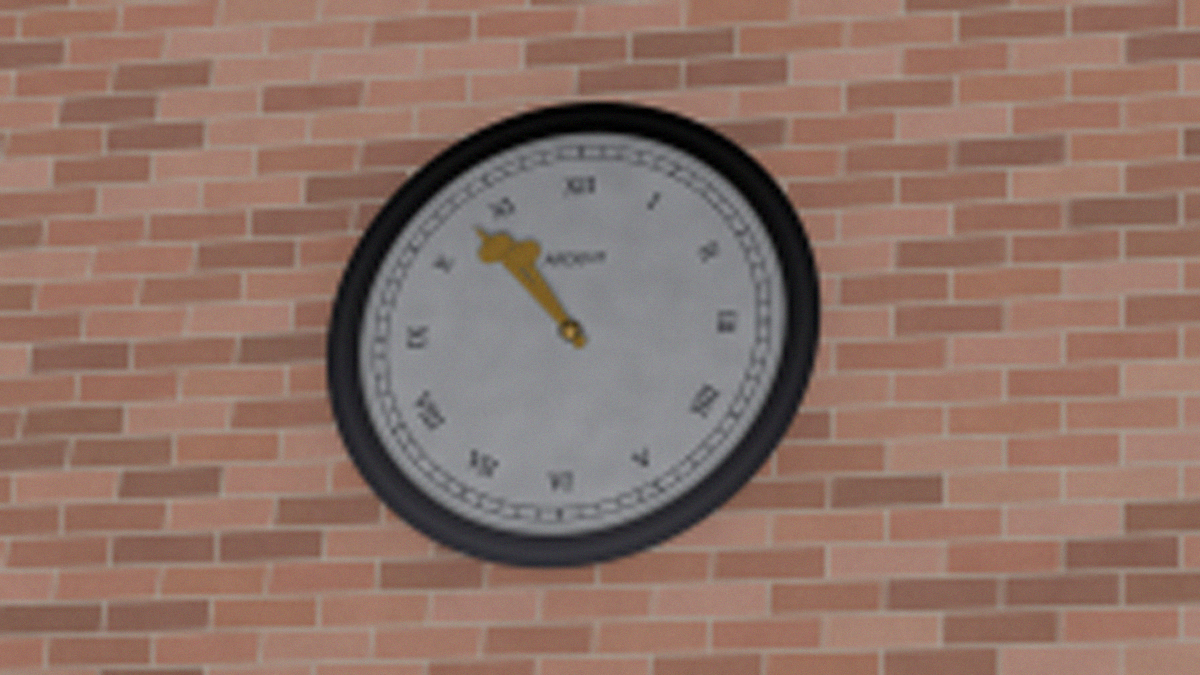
10:53
